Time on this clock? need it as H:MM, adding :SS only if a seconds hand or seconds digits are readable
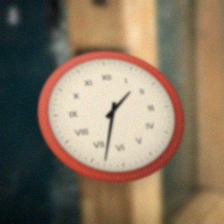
1:33
